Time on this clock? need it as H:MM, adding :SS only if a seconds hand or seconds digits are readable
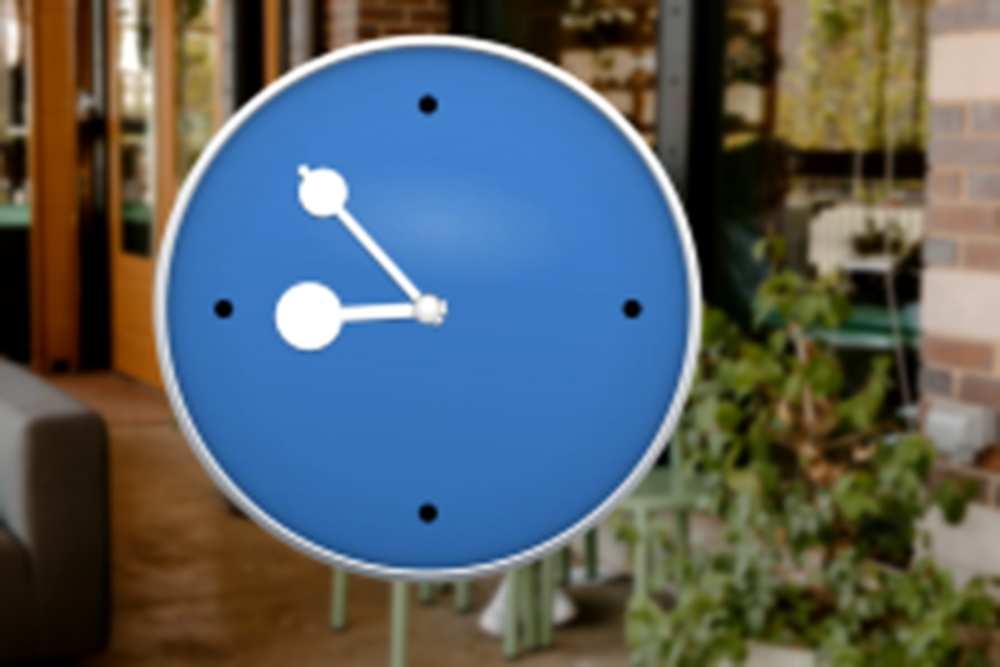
8:53
